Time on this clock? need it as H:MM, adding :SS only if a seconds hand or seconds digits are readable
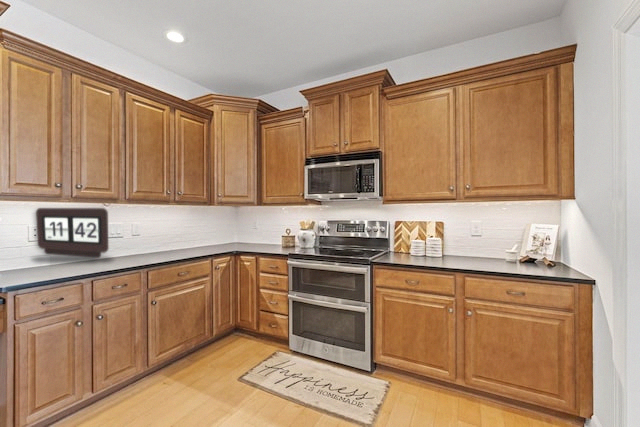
11:42
